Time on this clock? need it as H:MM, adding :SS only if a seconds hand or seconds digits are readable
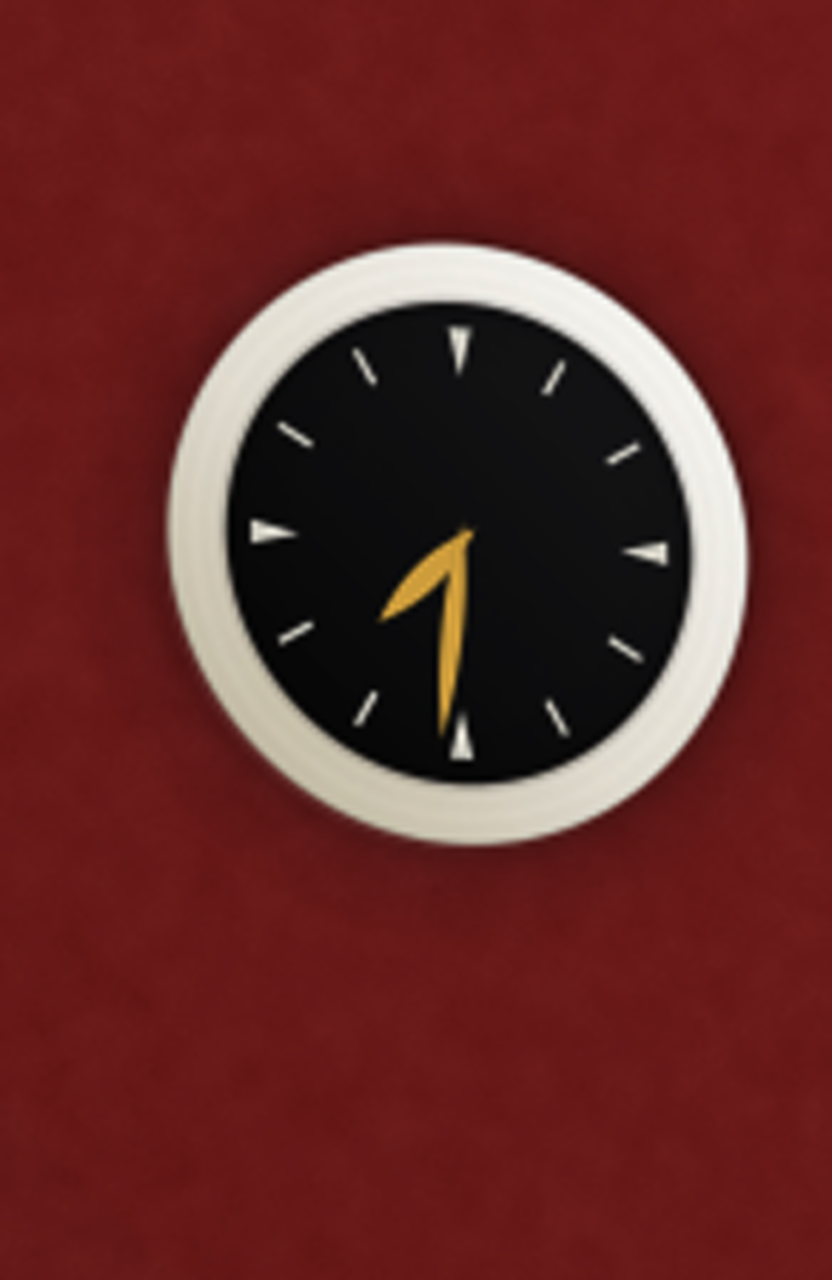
7:31
